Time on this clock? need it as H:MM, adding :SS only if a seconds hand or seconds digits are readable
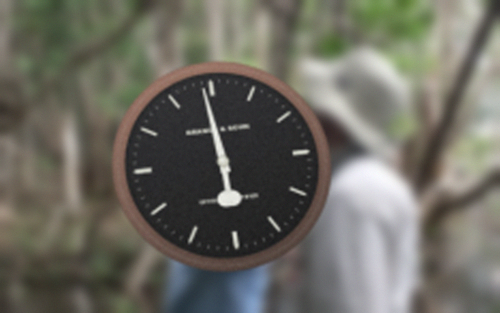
5:59
